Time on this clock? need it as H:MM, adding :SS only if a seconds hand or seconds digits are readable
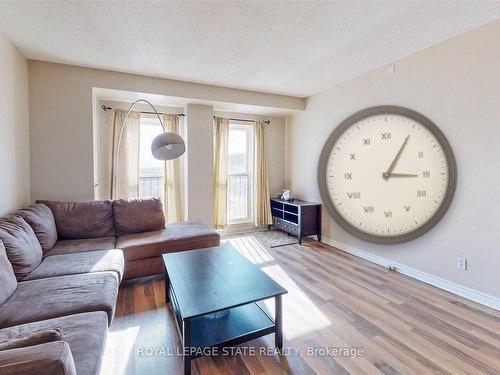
3:05
